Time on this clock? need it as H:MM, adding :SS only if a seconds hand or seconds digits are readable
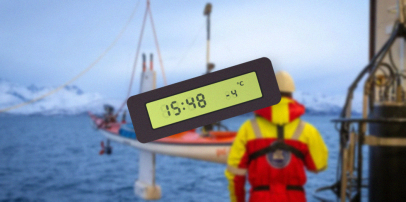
15:48
